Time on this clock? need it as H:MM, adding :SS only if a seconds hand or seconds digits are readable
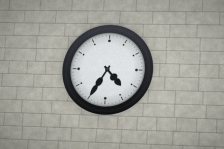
4:35
